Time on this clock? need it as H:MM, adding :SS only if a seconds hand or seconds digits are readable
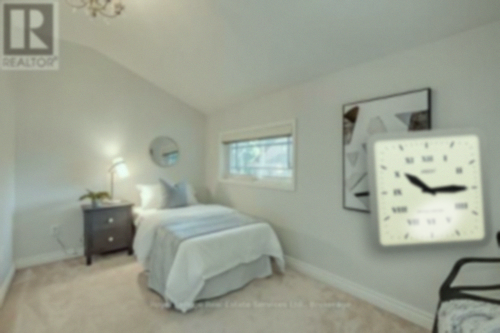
10:15
